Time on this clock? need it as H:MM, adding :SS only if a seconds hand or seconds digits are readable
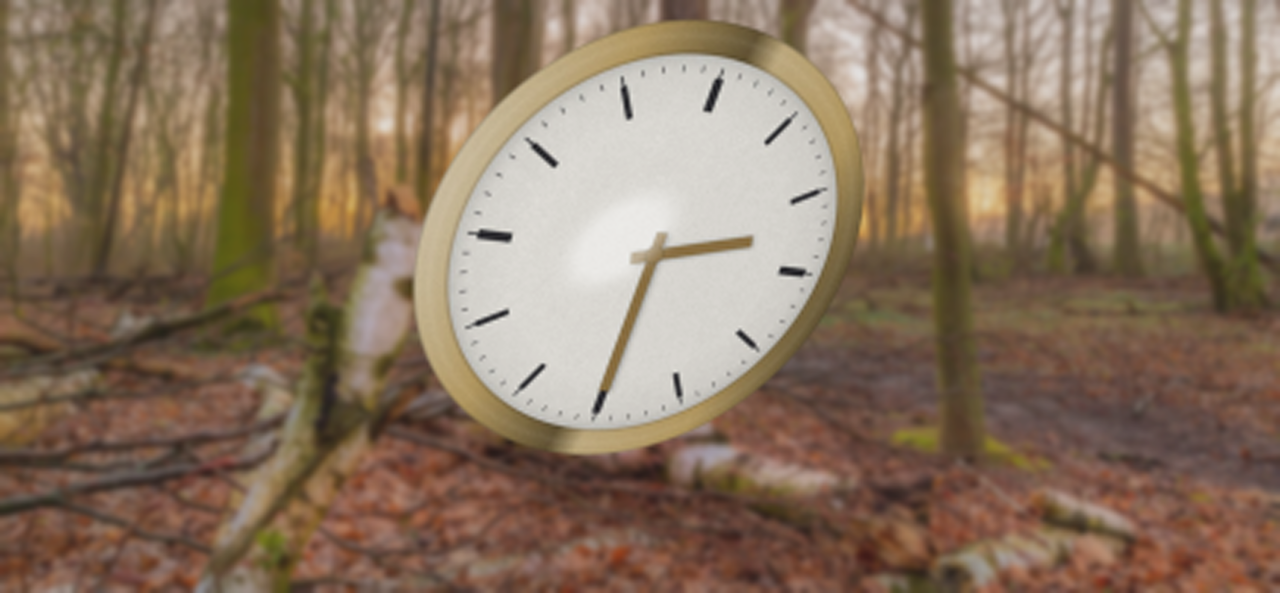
2:30
